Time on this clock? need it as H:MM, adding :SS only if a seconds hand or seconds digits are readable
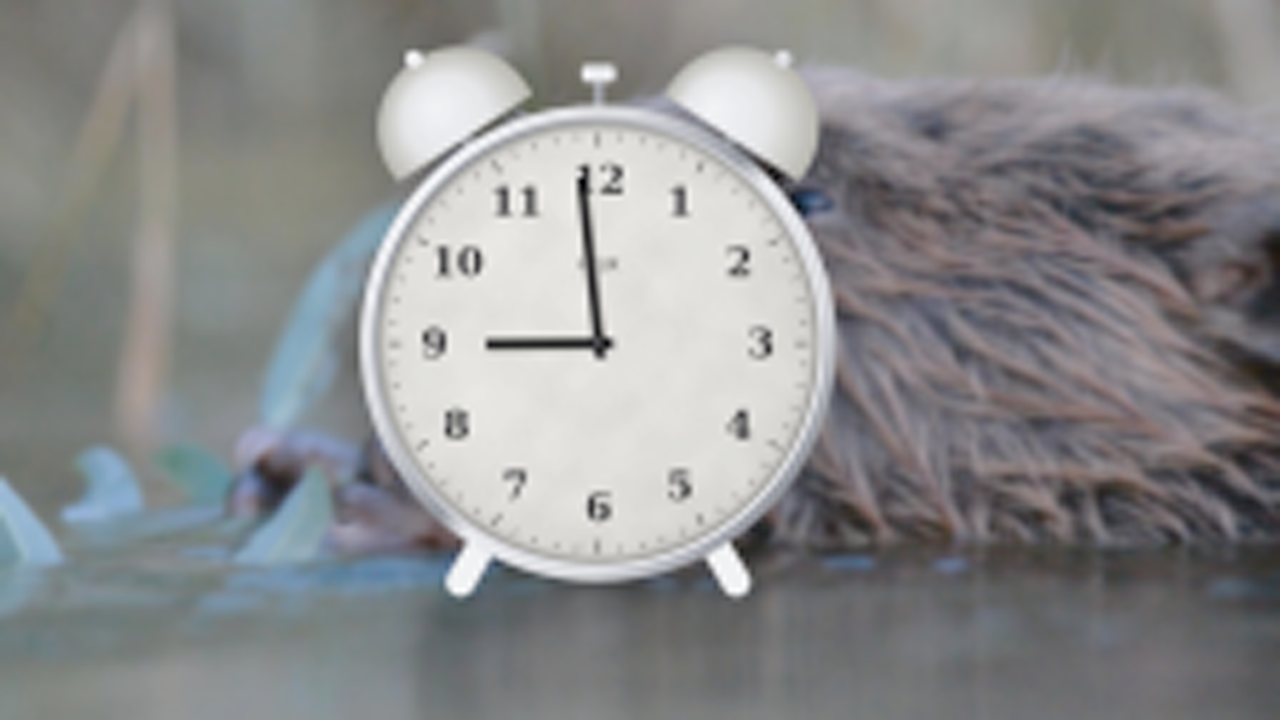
8:59
